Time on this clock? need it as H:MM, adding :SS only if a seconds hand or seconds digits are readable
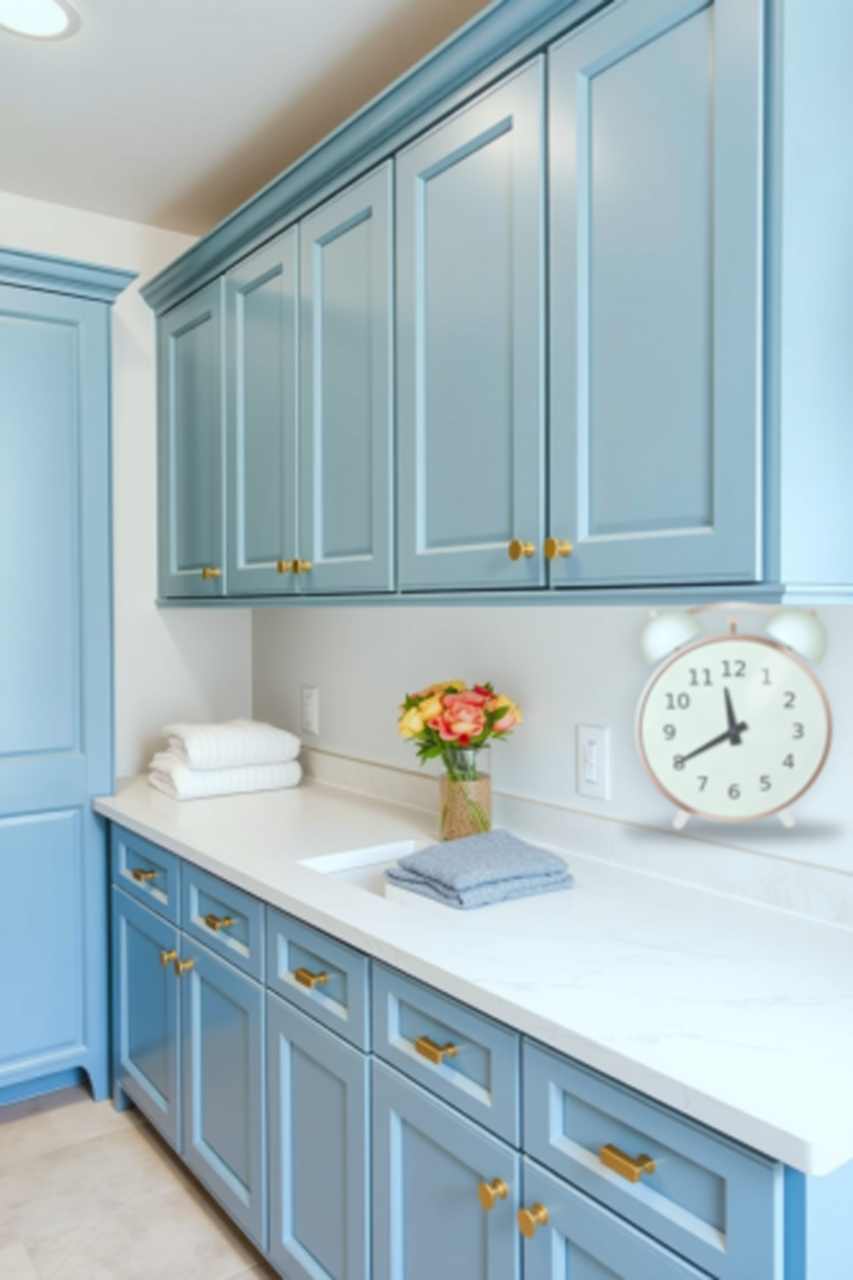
11:40
